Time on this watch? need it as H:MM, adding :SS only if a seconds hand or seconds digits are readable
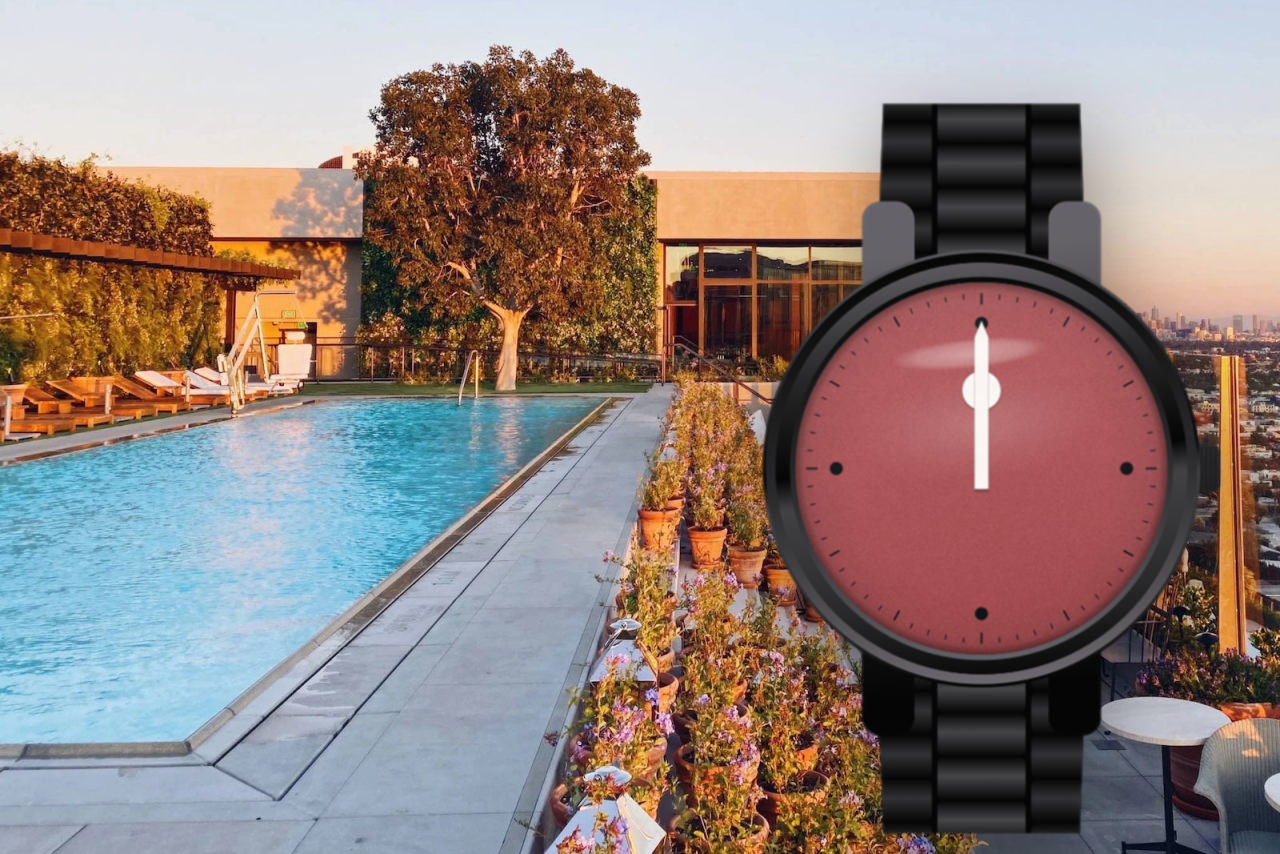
12:00
